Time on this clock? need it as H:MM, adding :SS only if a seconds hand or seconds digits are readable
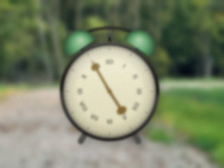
4:55
